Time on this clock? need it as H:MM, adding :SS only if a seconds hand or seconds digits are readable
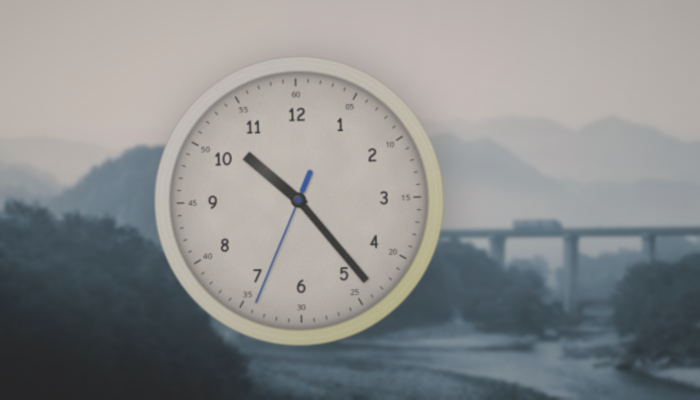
10:23:34
